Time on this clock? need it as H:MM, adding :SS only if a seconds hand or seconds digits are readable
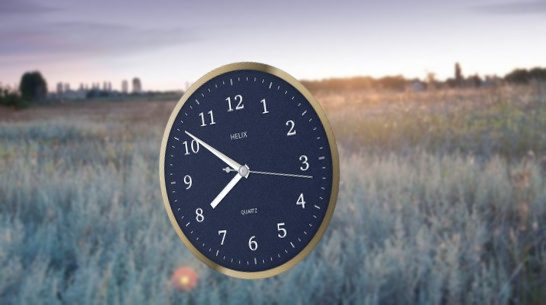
7:51:17
